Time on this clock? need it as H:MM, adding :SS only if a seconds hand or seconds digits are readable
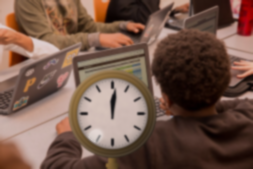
12:01
